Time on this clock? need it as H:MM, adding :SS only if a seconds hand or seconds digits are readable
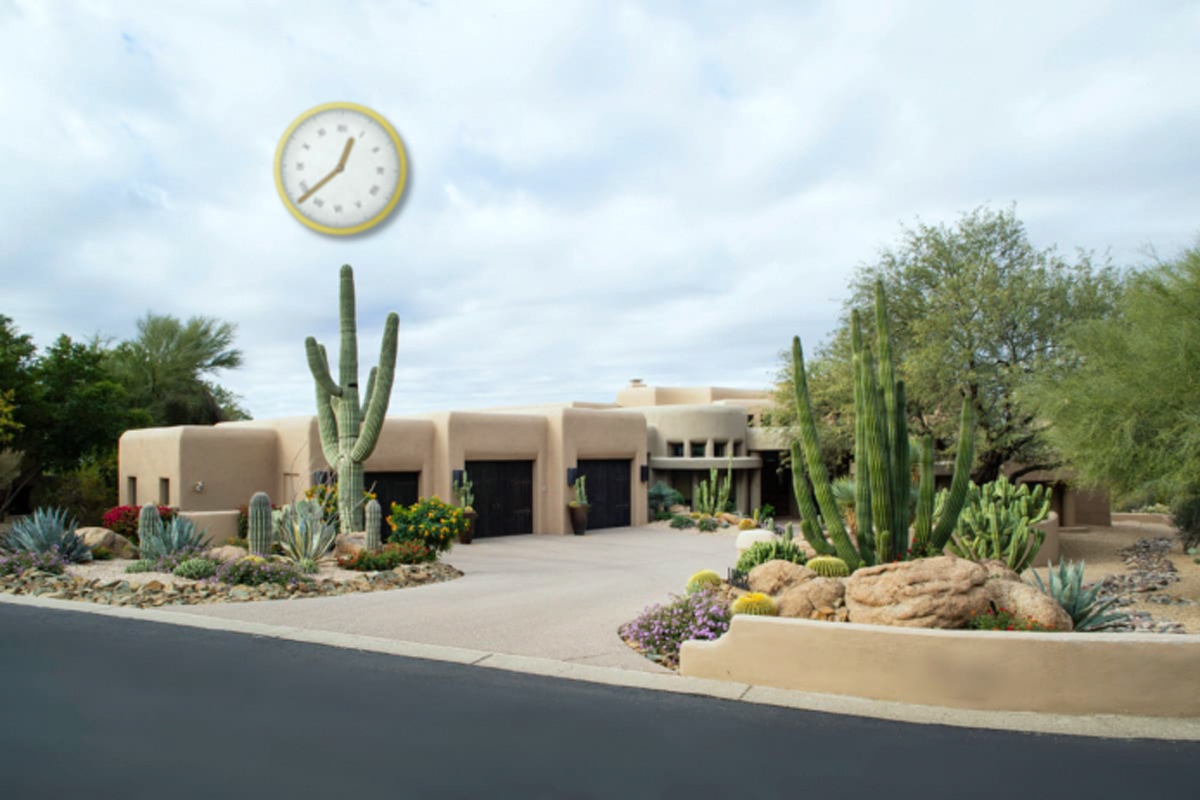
12:38
